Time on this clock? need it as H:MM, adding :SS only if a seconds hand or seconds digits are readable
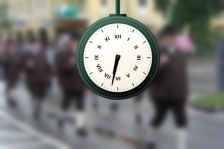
6:32
